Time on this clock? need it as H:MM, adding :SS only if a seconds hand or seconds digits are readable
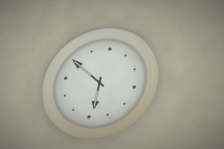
5:50
